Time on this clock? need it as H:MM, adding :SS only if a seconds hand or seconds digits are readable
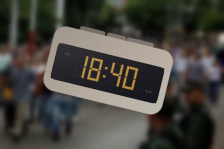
18:40
